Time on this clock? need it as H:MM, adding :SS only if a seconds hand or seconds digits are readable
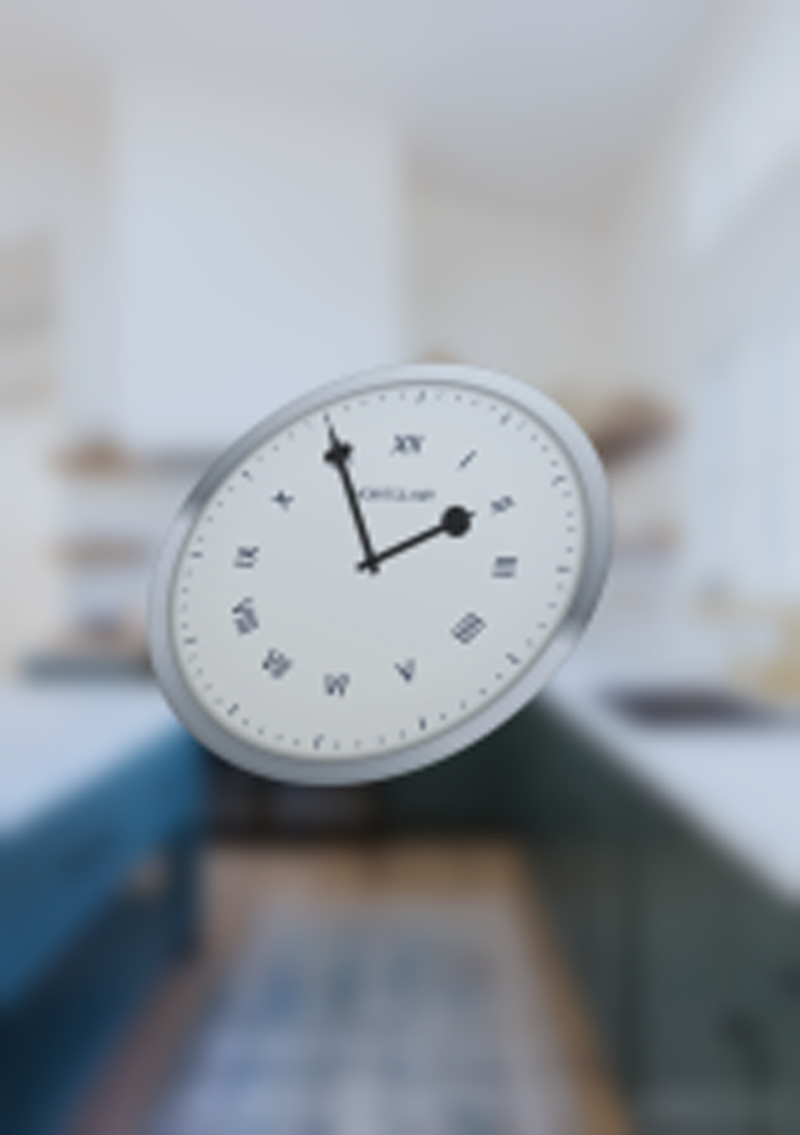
1:55
